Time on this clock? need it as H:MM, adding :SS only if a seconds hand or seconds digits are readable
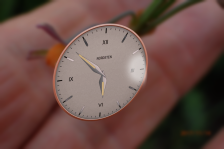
5:52
